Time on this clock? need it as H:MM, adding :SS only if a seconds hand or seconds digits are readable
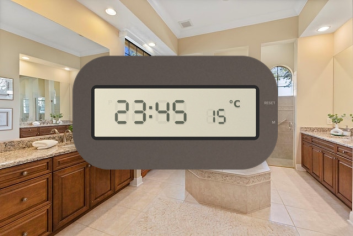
23:45
